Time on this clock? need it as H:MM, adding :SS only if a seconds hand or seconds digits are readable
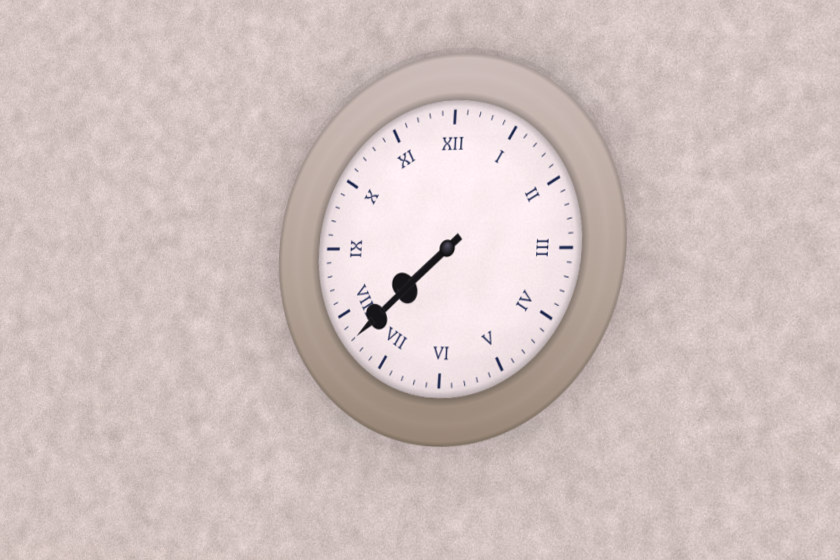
7:38
